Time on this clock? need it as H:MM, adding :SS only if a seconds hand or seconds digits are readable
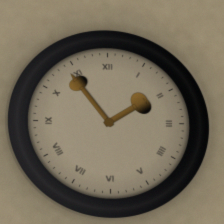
1:54
